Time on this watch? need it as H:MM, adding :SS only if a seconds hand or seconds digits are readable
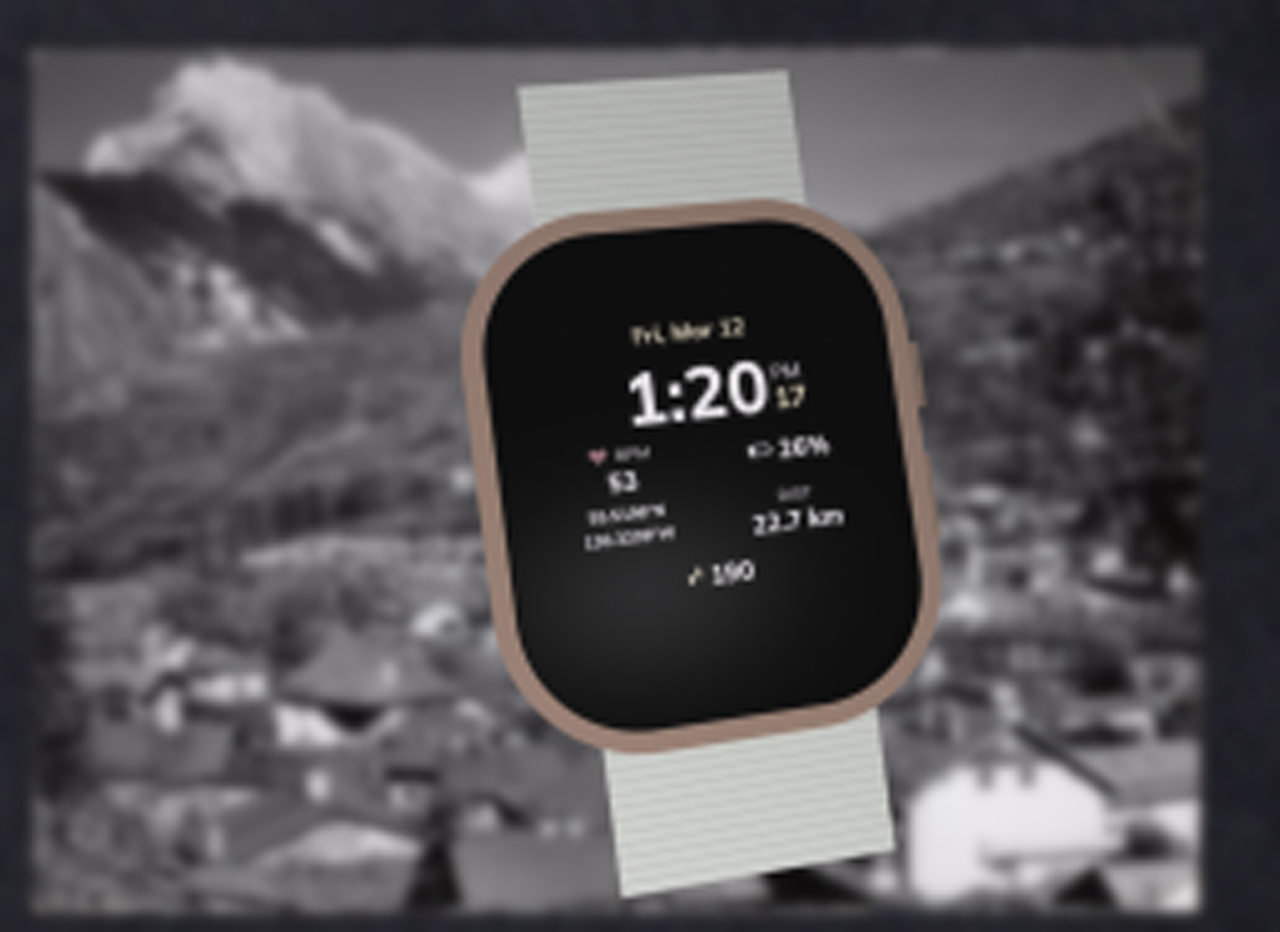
1:20
